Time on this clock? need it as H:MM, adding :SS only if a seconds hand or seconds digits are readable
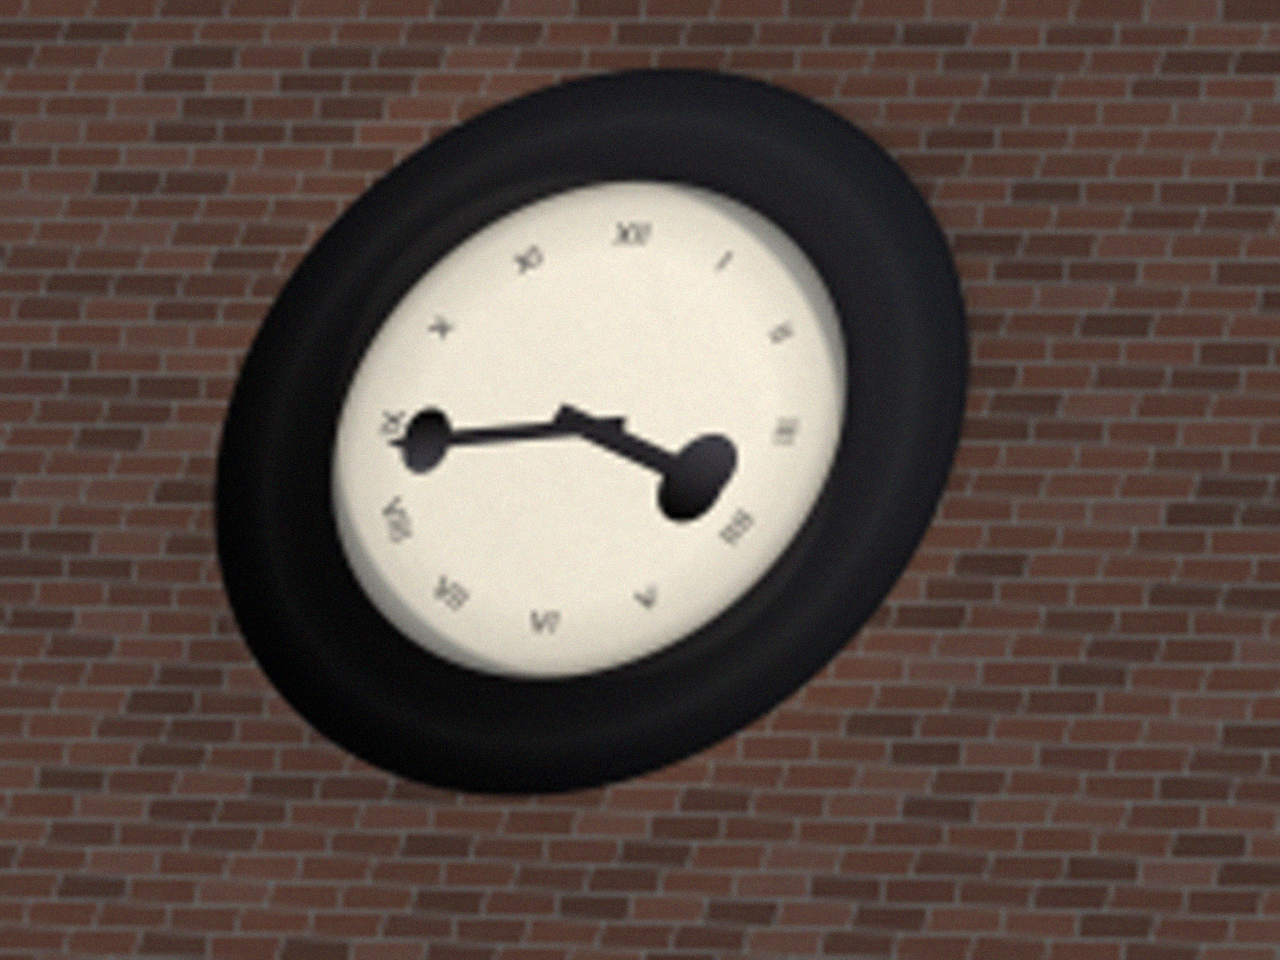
3:44
